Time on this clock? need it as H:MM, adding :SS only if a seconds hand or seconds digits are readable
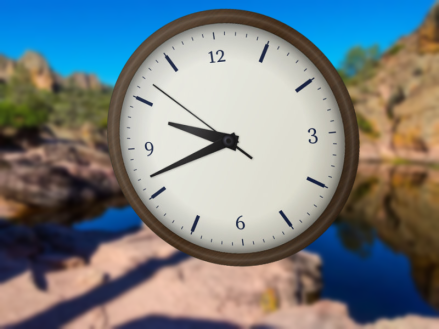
9:41:52
